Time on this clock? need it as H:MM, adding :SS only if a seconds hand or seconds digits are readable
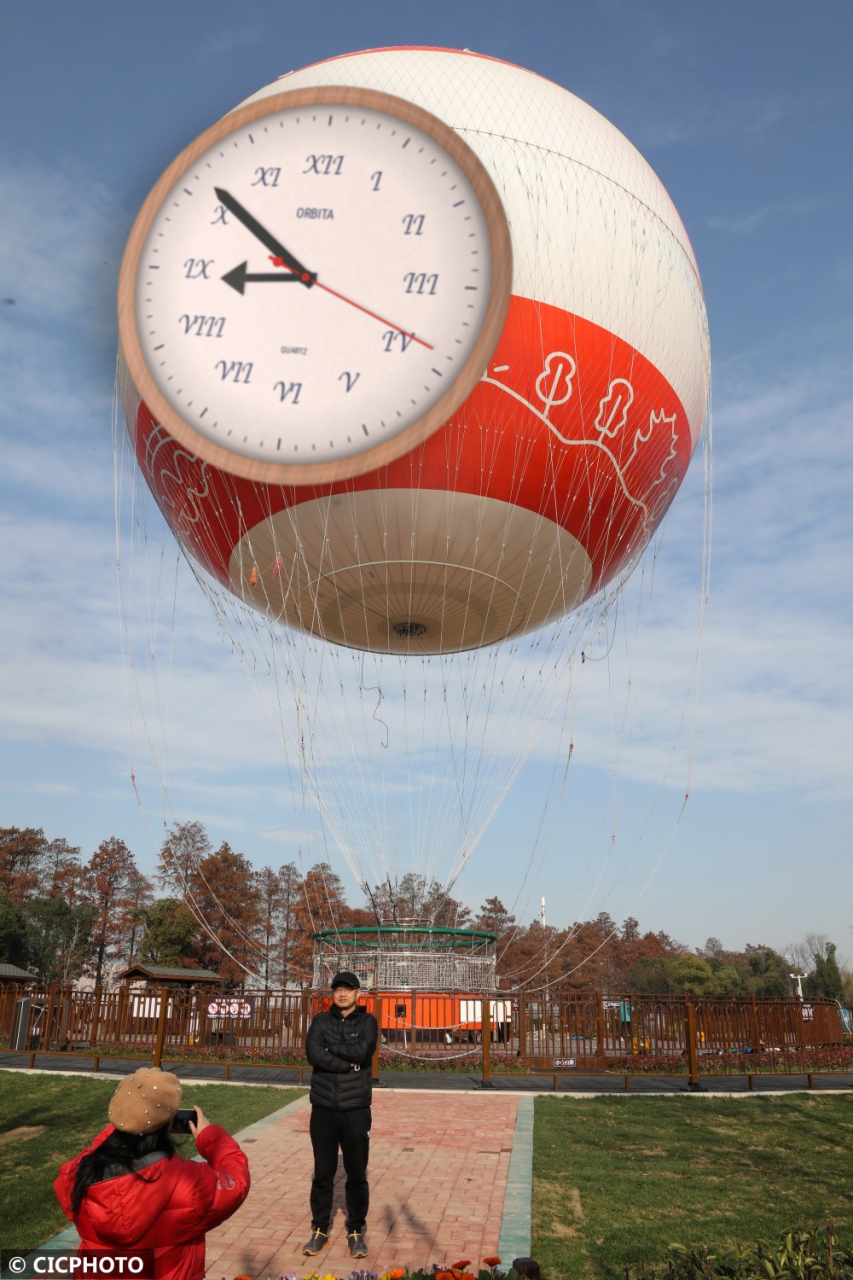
8:51:19
